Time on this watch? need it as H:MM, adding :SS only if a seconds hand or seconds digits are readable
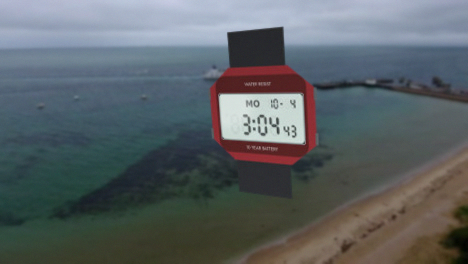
3:04:43
